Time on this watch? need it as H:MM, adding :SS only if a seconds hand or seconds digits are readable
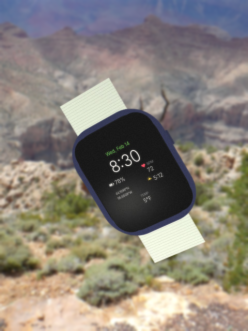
8:30
